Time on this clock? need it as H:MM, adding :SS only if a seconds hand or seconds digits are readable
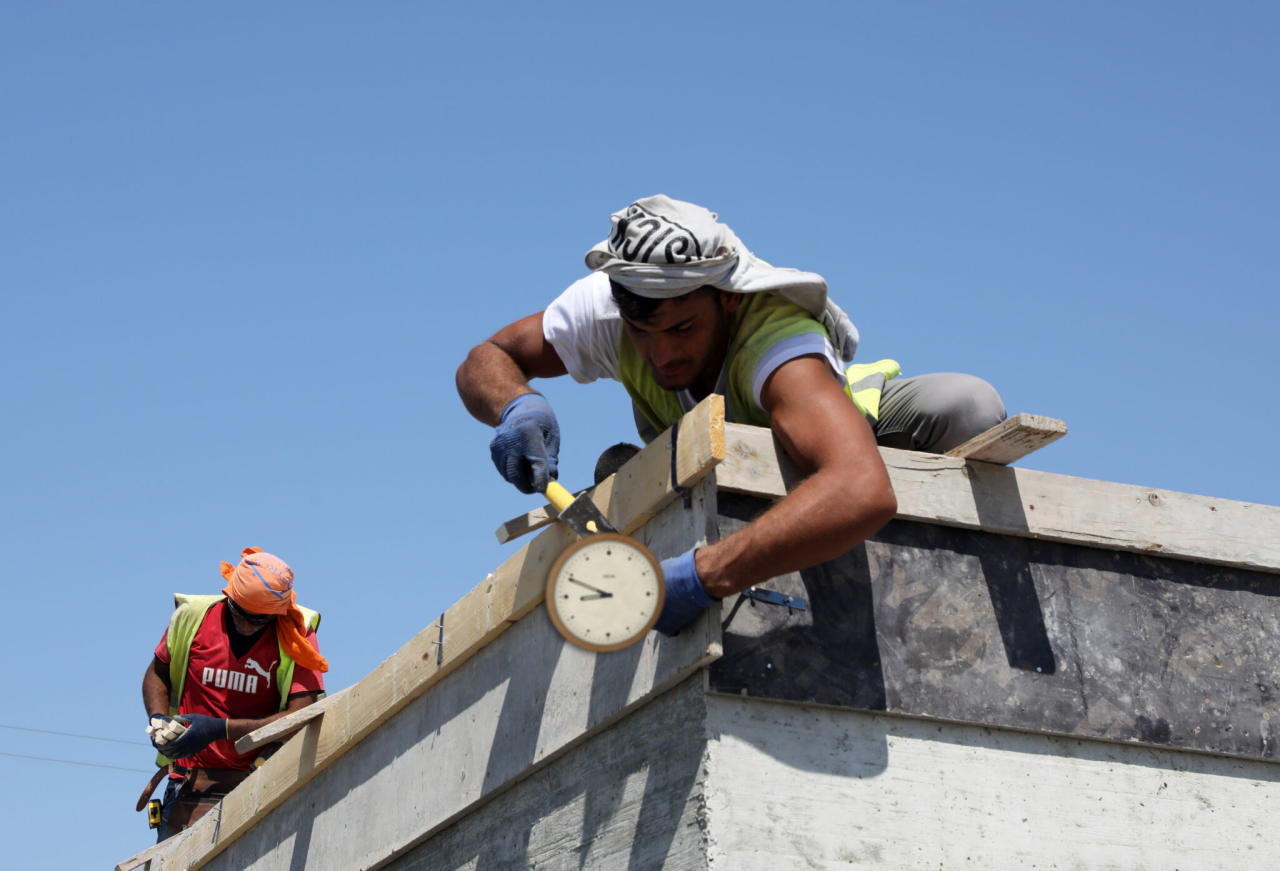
8:49
